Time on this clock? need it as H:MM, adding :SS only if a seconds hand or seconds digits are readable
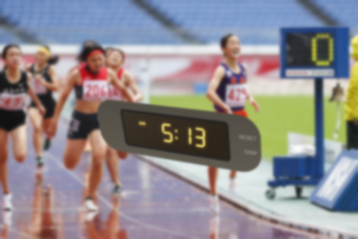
5:13
